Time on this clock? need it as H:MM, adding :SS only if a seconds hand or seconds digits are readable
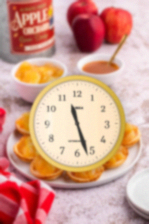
11:27
